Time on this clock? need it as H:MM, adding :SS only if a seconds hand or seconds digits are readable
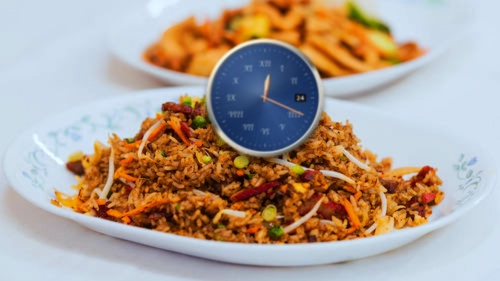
12:19
